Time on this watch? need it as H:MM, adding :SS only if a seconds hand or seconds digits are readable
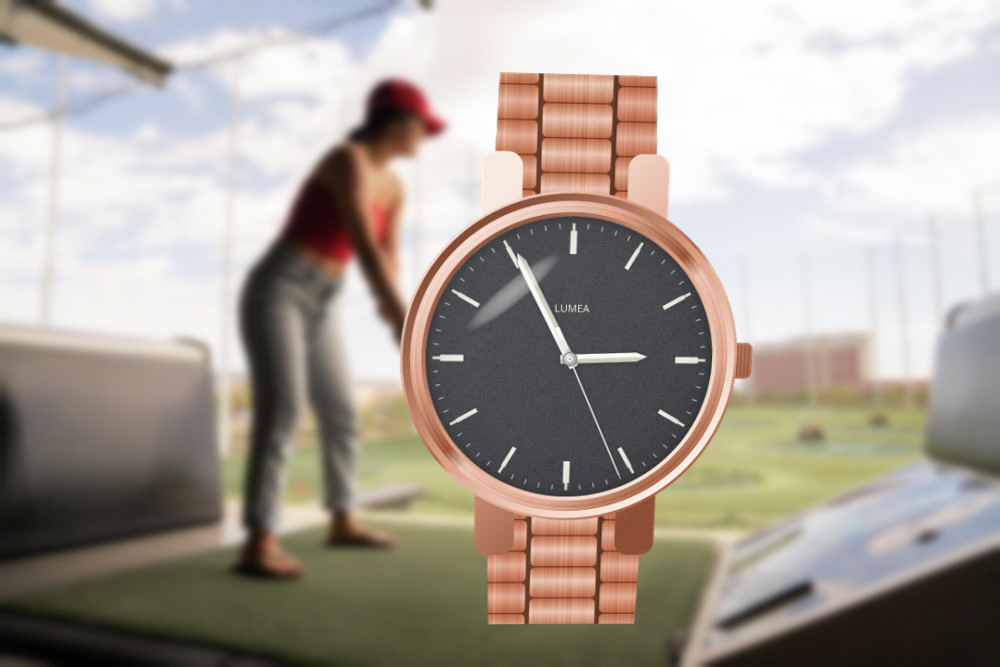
2:55:26
